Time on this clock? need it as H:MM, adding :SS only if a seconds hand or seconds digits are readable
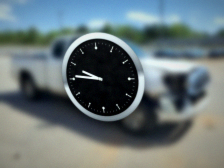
9:46
